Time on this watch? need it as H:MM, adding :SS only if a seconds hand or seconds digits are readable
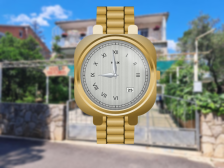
8:59
